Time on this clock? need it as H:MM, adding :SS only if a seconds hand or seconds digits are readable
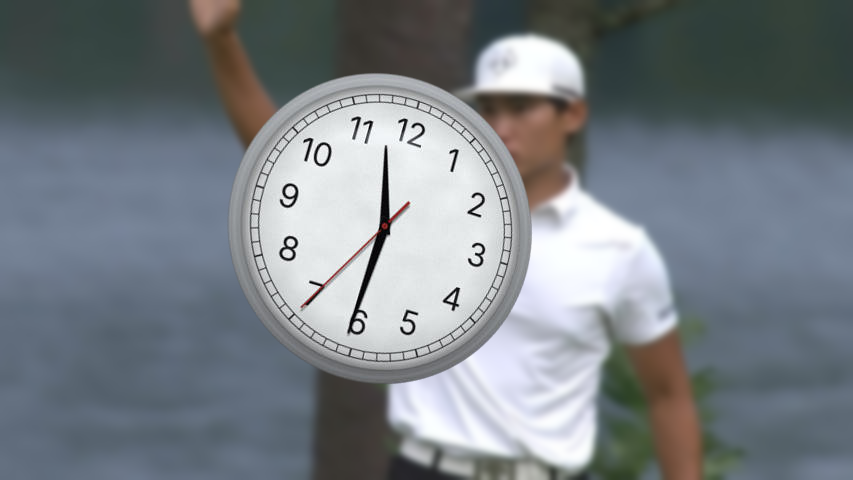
11:30:35
